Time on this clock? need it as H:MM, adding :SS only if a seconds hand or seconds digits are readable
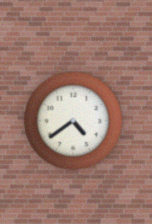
4:39
